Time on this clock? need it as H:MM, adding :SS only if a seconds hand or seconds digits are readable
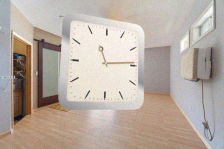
11:14
